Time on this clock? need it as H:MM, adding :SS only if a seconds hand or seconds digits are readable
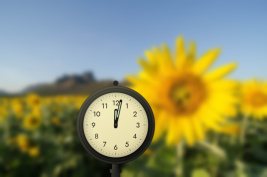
12:02
